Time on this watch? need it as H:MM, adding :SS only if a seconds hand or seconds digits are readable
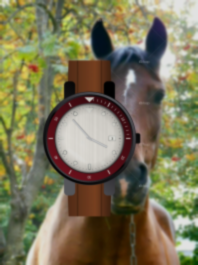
3:53
